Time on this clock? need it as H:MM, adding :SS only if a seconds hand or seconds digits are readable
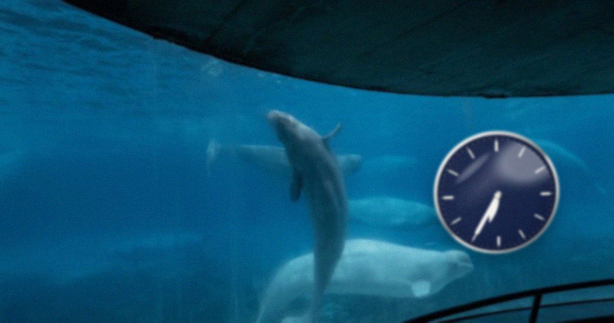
6:35
